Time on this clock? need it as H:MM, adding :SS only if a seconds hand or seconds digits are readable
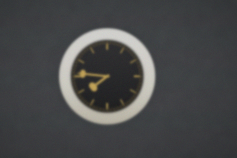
7:46
